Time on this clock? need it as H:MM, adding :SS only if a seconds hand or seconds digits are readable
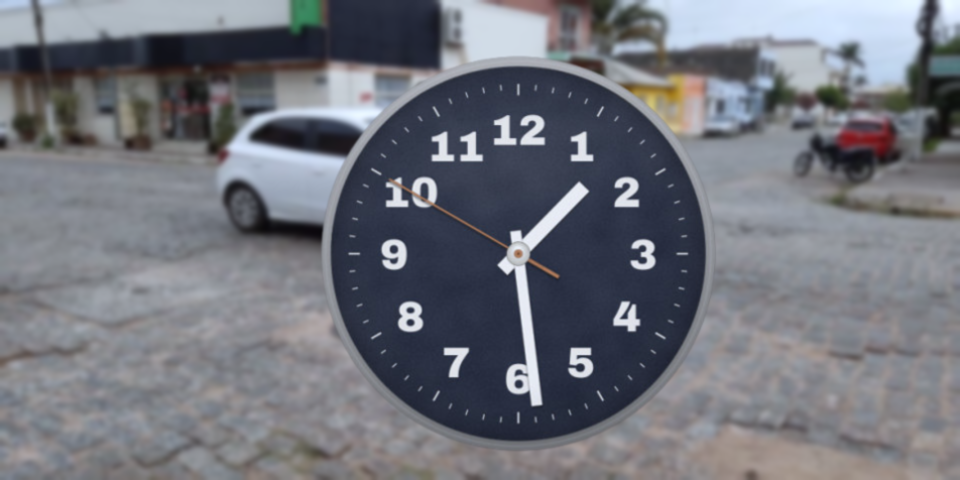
1:28:50
